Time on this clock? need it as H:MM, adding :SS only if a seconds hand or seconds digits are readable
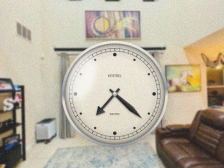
7:22
